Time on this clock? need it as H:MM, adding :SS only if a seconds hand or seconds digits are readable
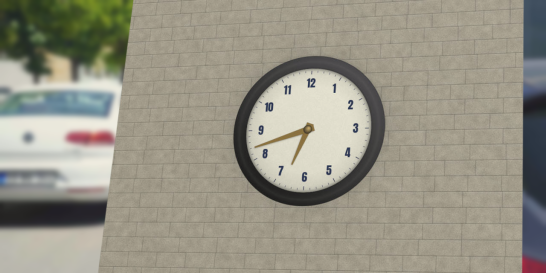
6:42
